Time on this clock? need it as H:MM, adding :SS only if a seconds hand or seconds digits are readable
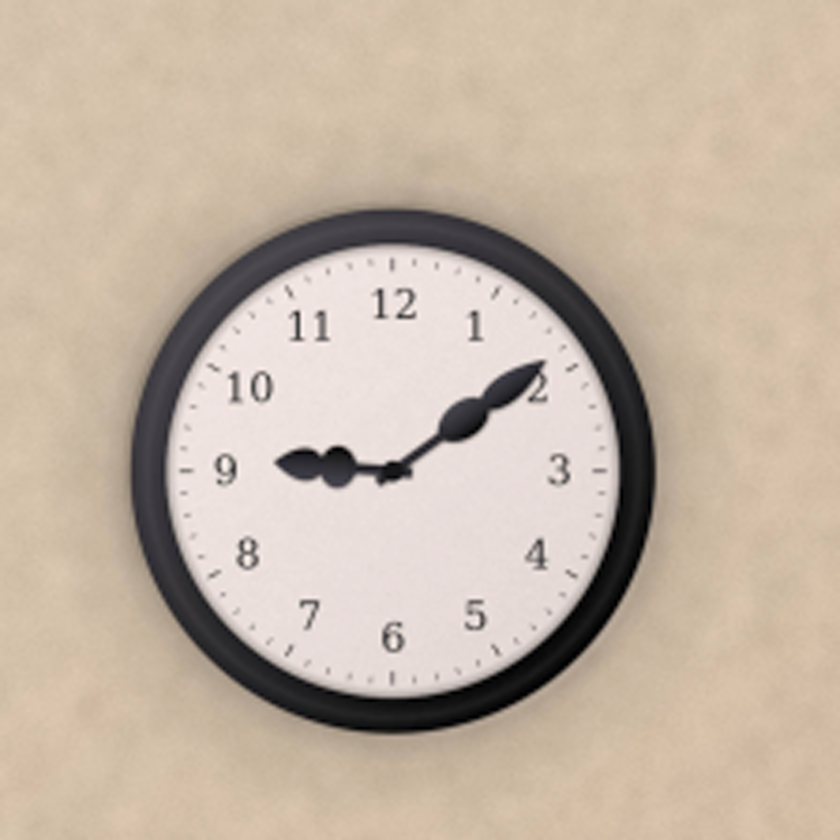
9:09
